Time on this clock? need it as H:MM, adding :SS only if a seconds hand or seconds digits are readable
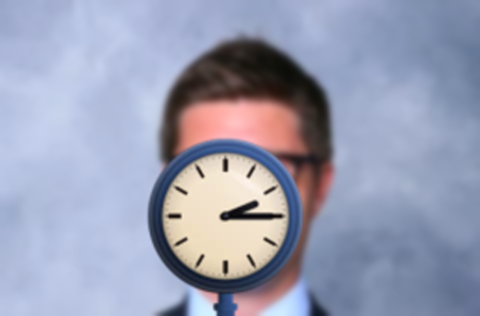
2:15
